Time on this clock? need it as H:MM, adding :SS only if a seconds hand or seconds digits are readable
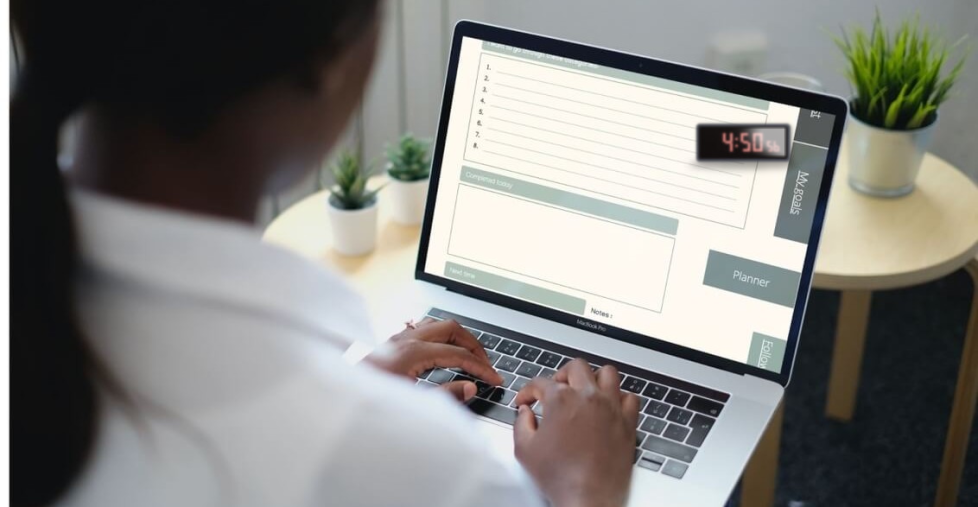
4:50
